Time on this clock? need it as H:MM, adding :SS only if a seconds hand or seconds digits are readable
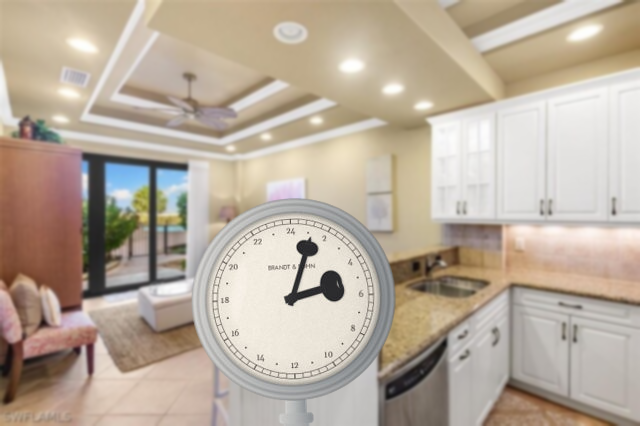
5:03
